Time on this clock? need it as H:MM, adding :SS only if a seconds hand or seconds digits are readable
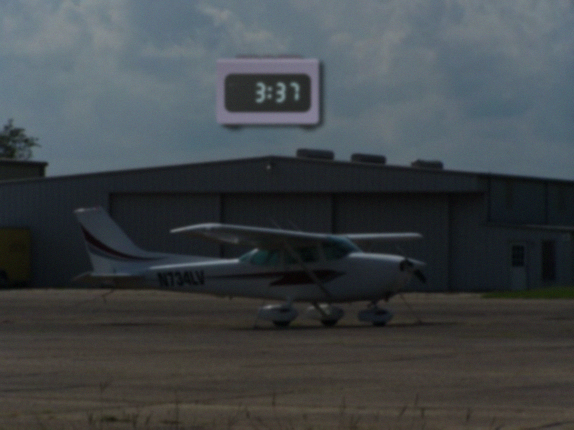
3:37
